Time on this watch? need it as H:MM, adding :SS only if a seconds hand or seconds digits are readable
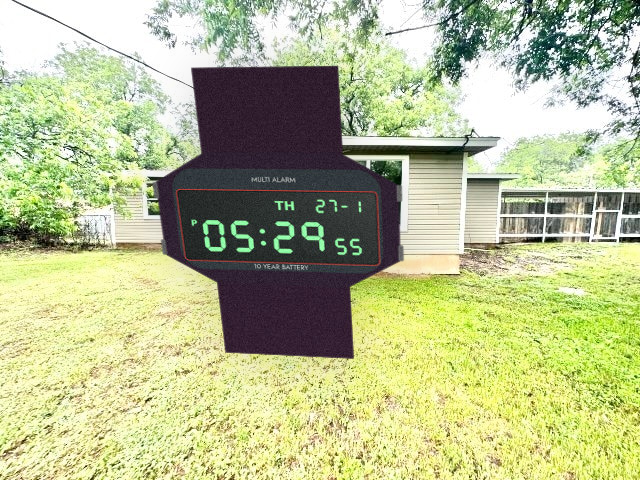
5:29:55
